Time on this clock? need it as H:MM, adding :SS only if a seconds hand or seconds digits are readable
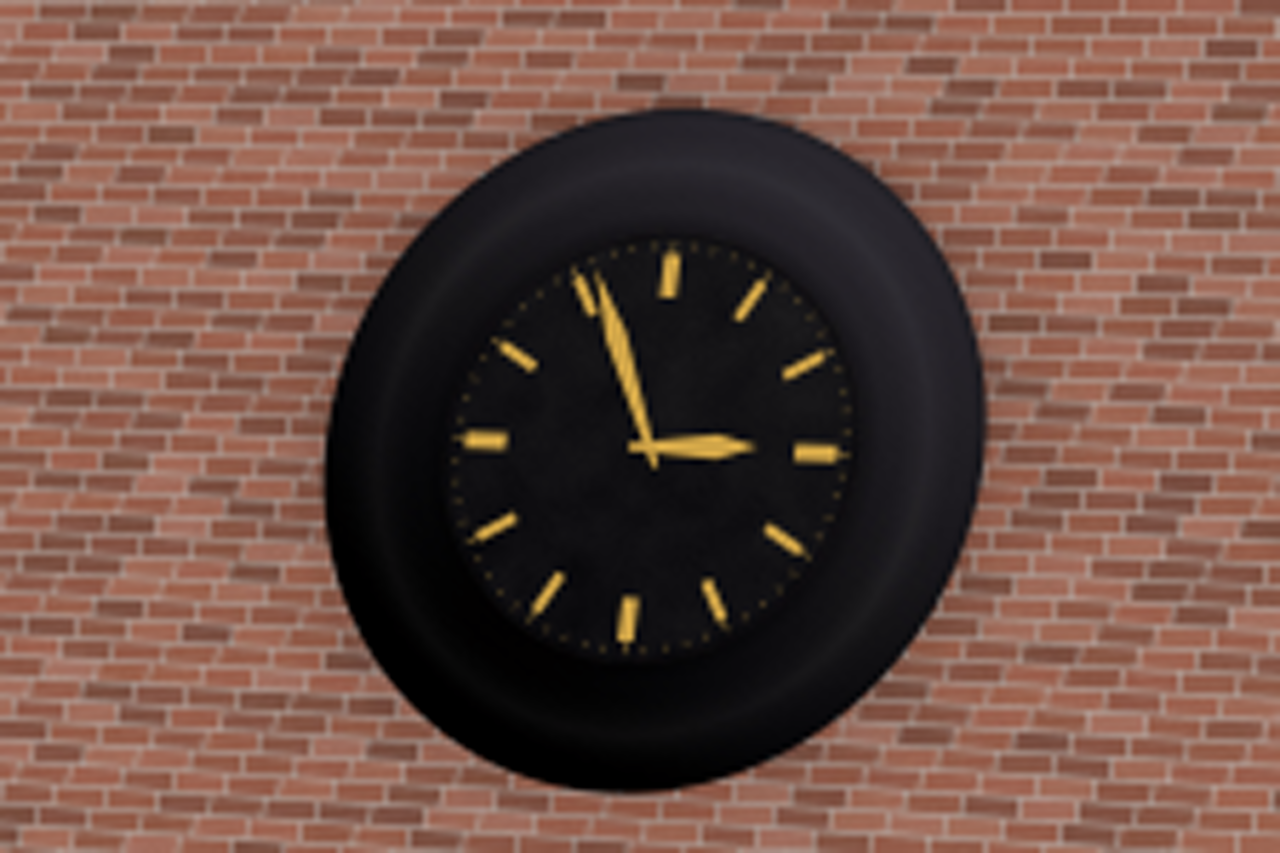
2:56
